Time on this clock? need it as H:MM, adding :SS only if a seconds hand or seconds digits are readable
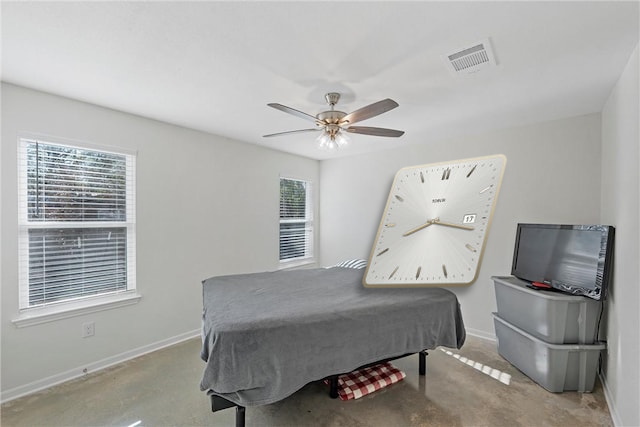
8:17
